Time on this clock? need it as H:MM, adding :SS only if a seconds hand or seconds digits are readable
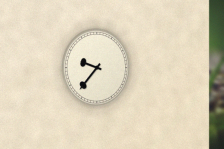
9:37
